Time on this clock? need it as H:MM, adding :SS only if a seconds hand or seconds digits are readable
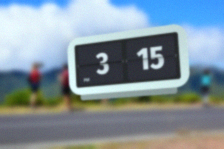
3:15
